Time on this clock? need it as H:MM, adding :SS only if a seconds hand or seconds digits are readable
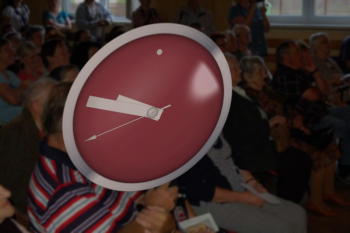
9:47:42
